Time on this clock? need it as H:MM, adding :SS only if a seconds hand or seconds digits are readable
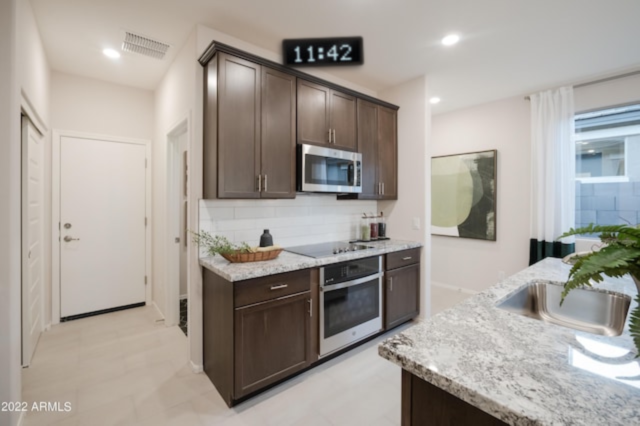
11:42
